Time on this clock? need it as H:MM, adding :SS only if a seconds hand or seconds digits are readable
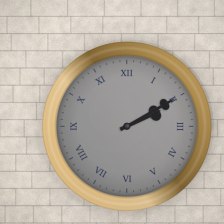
2:10
